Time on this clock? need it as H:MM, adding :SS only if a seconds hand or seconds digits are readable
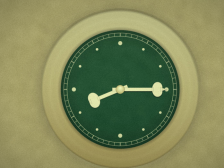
8:15
